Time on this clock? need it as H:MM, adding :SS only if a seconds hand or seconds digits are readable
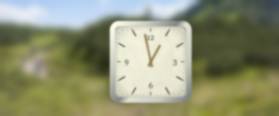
12:58
